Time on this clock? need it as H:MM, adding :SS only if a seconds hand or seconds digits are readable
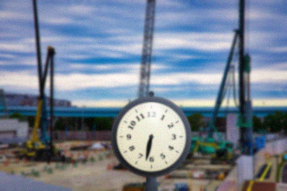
6:32
